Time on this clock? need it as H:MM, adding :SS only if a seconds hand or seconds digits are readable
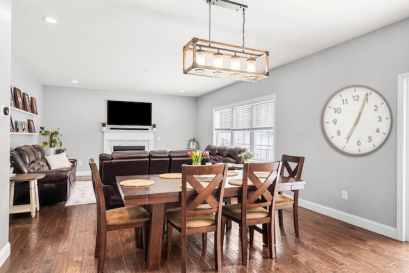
7:04
